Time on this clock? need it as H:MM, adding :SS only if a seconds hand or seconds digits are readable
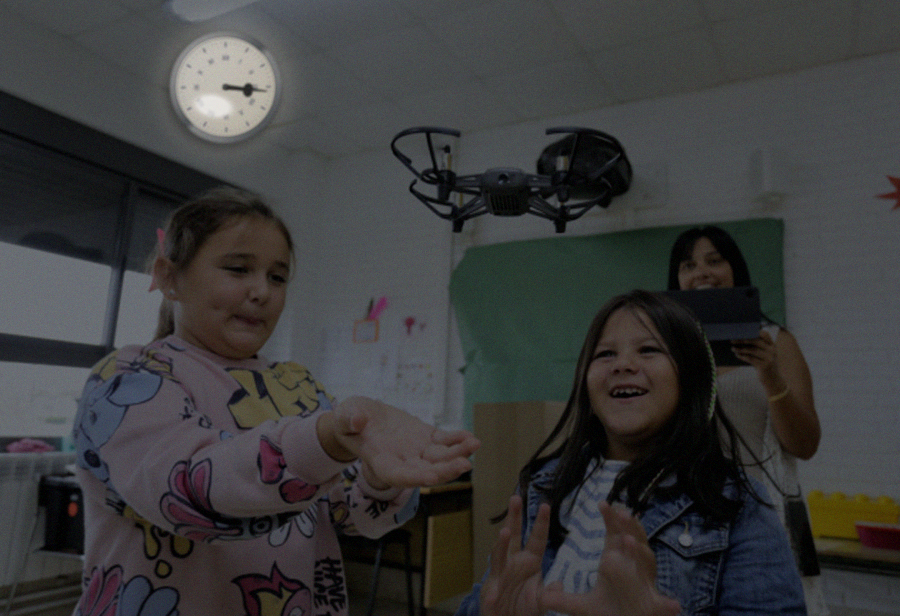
3:16
